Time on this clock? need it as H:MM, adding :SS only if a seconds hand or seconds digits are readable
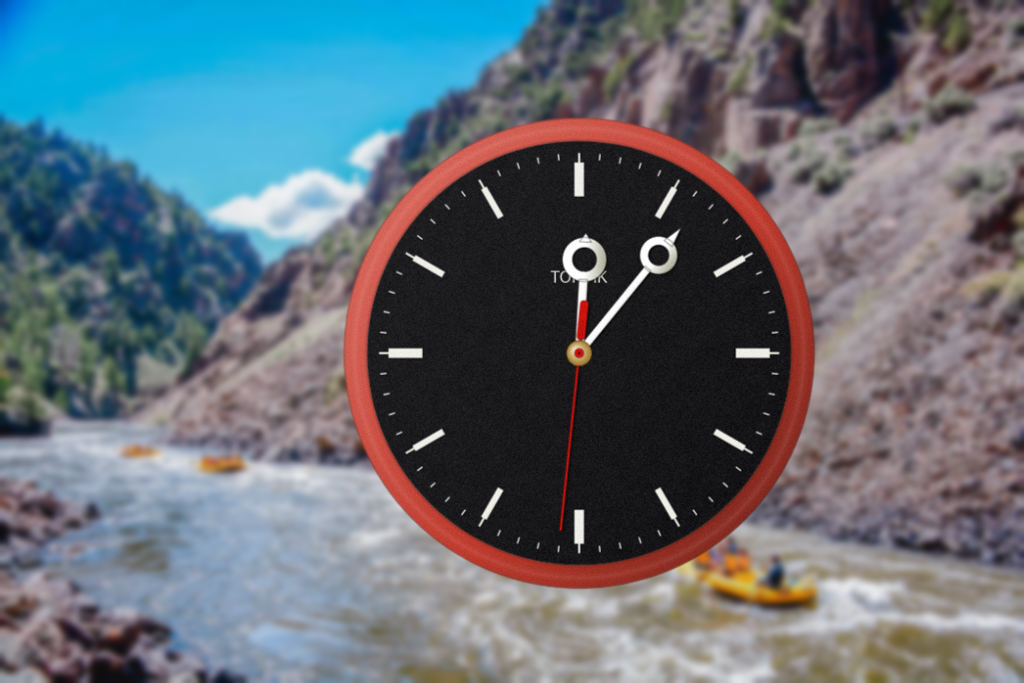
12:06:31
